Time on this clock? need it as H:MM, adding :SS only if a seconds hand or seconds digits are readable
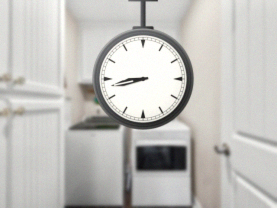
8:43
